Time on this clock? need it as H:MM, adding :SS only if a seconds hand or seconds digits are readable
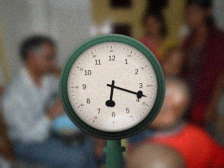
6:18
